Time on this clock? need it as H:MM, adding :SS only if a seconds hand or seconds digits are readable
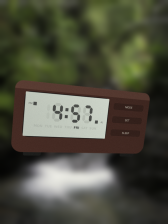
4:57
